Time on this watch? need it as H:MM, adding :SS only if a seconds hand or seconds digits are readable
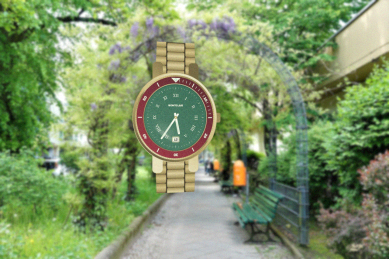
5:36
